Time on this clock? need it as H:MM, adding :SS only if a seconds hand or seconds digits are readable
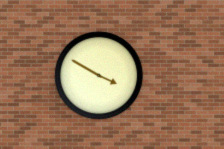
3:50
